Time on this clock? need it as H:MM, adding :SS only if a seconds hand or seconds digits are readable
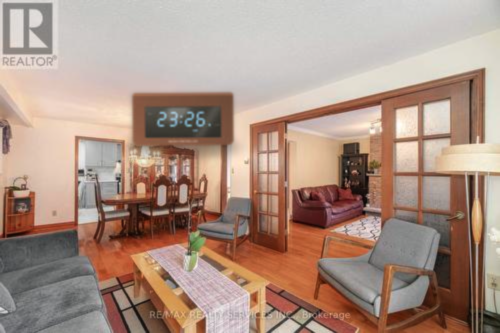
23:26
